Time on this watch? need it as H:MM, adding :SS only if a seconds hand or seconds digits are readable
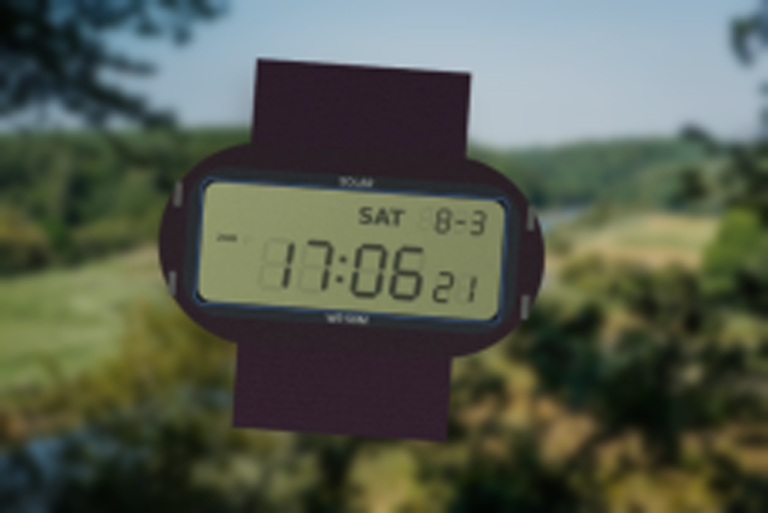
17:06:21
